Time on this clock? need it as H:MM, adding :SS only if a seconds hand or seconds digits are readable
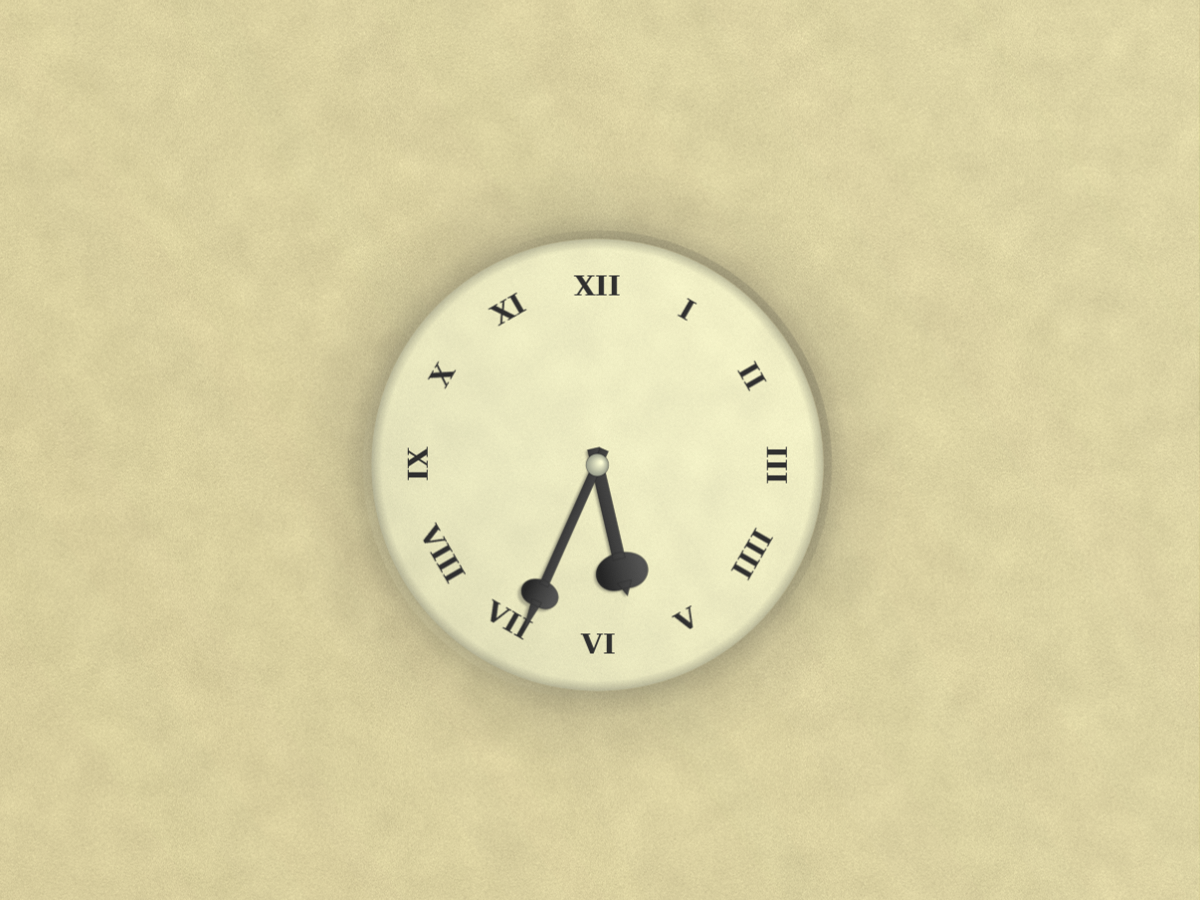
5:34
